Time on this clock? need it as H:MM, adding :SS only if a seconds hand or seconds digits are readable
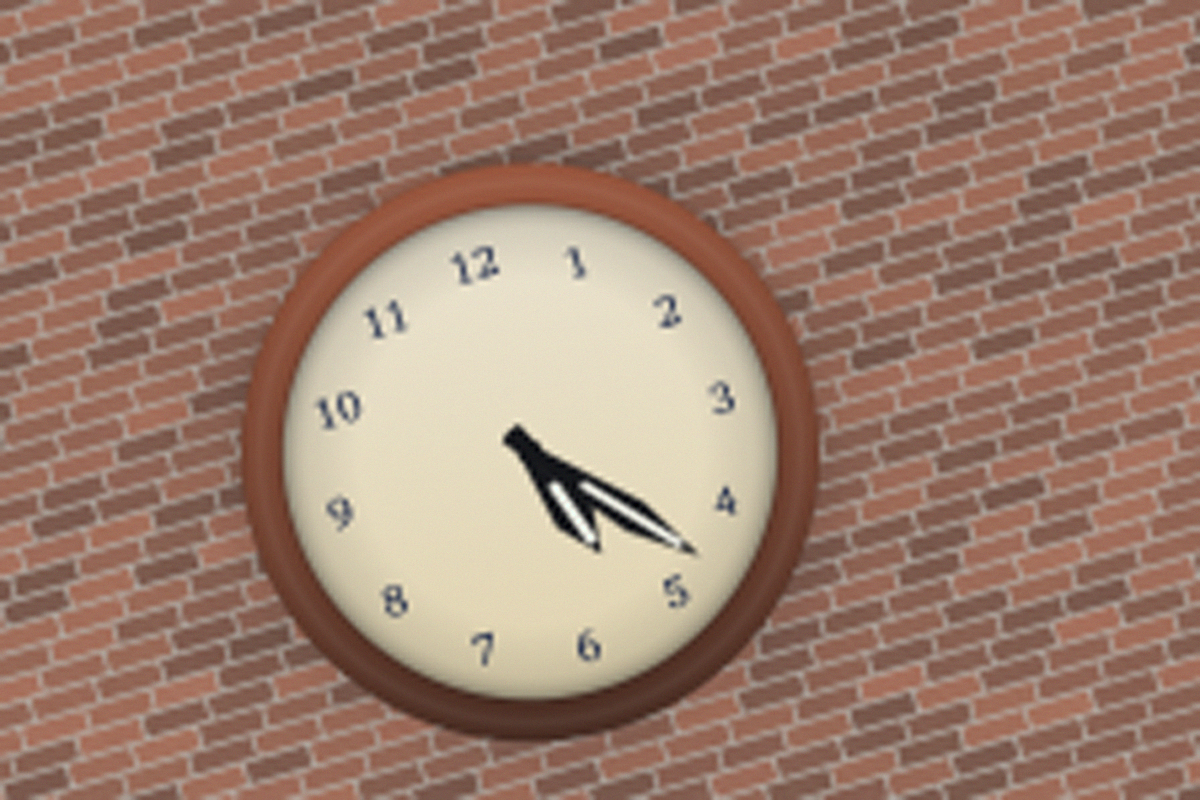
5:23
